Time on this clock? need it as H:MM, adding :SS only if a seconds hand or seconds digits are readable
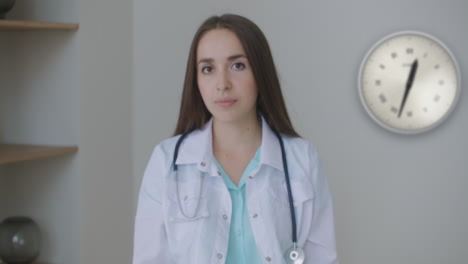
12:33
